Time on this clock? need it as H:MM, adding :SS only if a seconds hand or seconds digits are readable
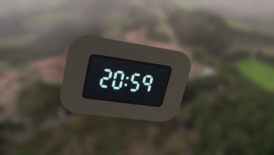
20:59
